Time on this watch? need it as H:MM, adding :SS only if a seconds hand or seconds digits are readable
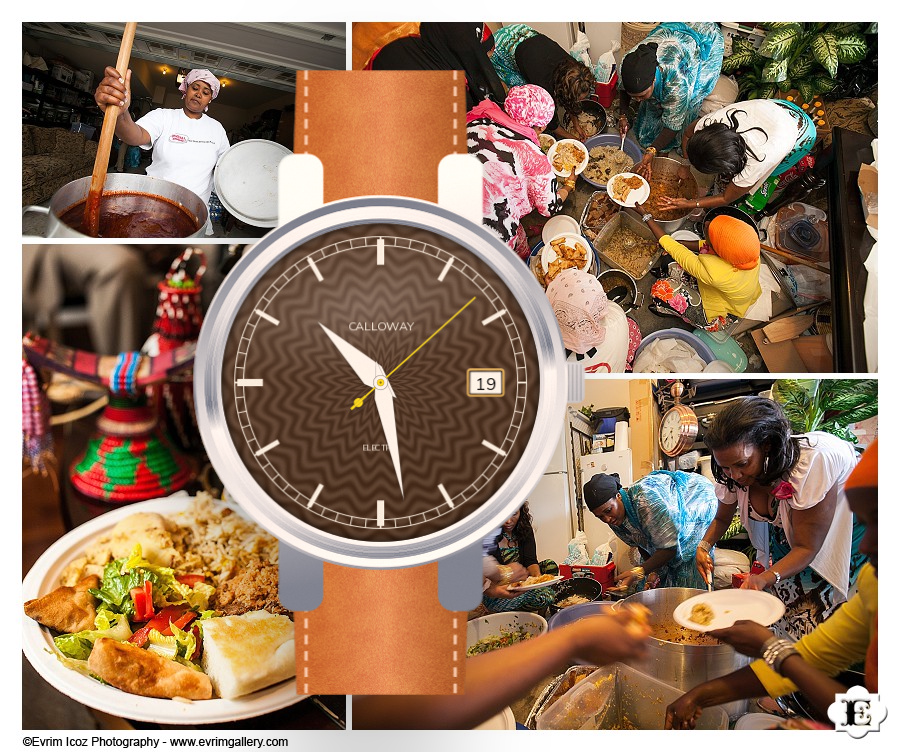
10:28:08
